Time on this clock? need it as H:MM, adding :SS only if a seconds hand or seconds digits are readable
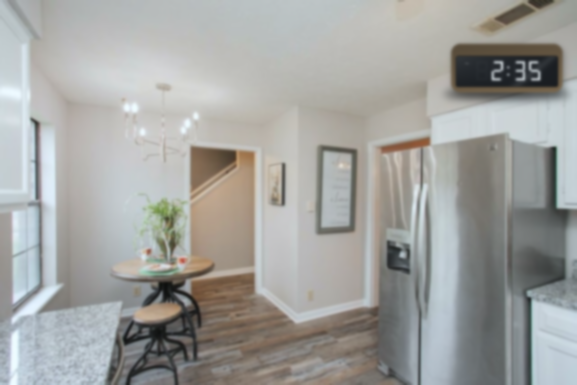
2:35
